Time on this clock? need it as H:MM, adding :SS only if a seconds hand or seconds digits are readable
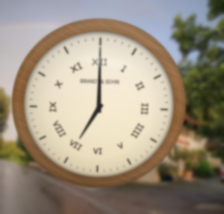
7:00
